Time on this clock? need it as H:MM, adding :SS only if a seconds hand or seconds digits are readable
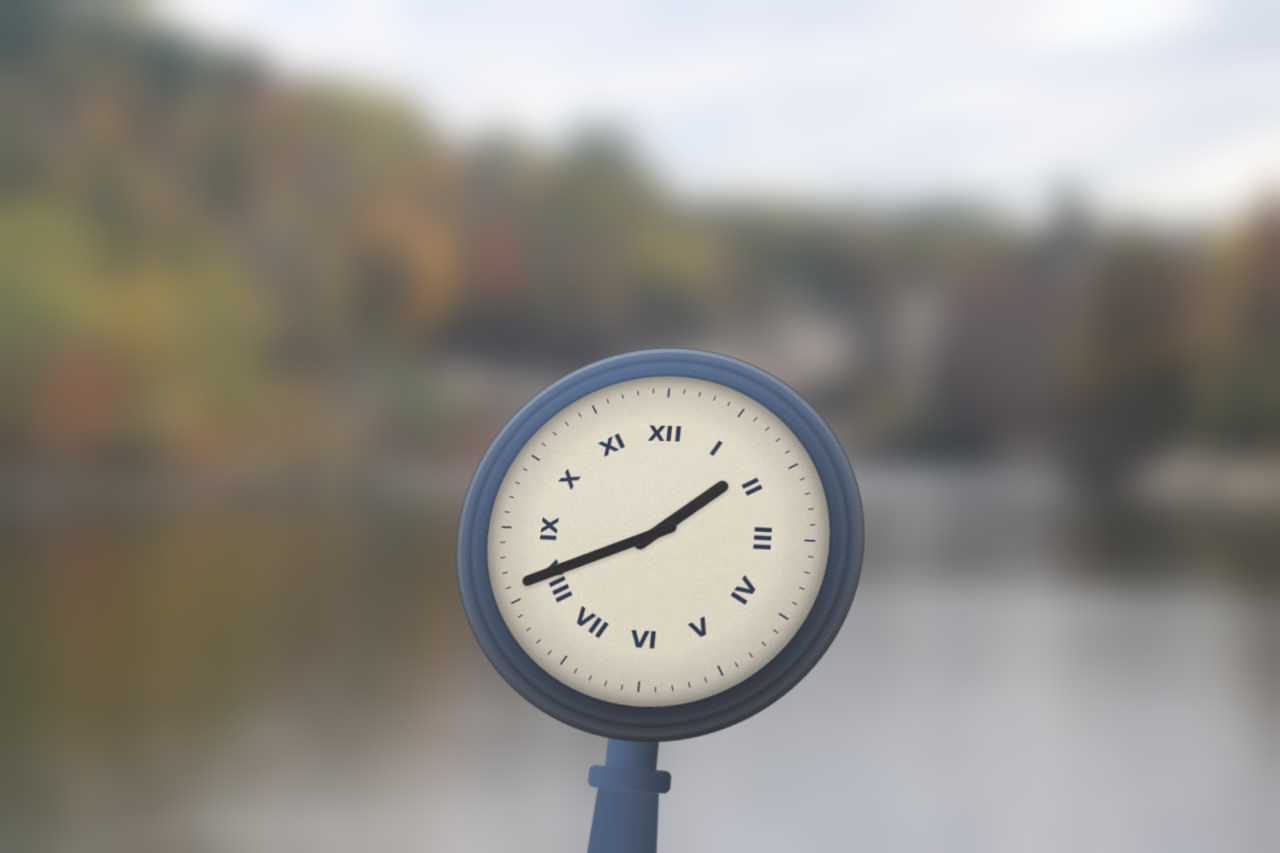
1:41
